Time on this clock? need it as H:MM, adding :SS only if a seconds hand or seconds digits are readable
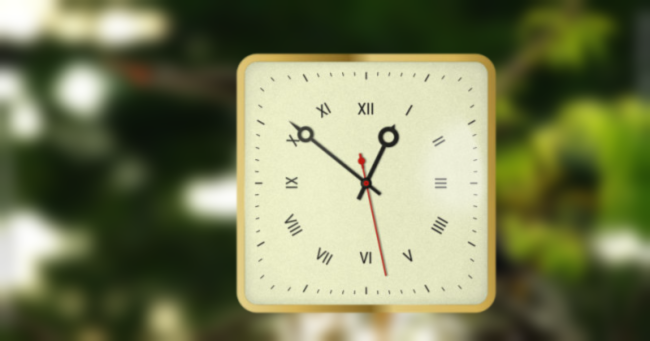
12:51:28
